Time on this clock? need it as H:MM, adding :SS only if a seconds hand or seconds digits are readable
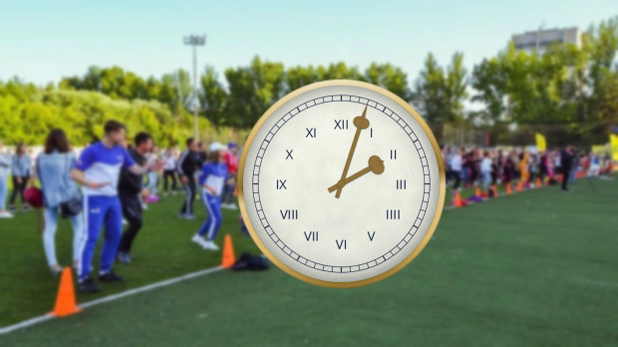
2:03
